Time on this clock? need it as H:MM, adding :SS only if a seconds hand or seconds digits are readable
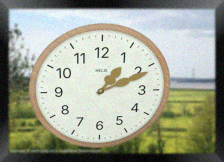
1:11
